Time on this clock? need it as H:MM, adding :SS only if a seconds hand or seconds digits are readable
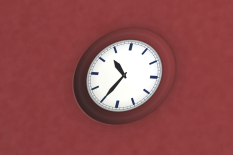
10:35
